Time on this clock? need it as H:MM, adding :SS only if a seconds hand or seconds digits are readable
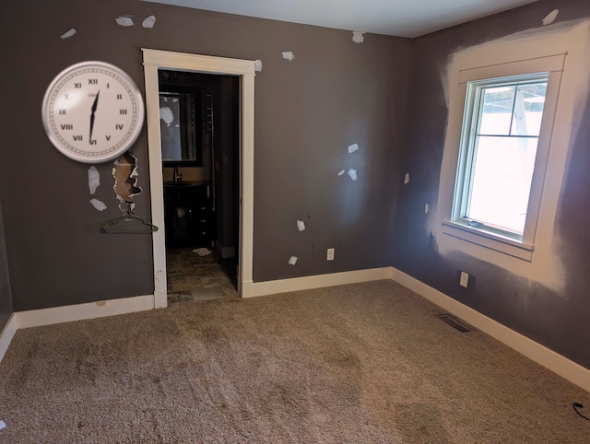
12:31
